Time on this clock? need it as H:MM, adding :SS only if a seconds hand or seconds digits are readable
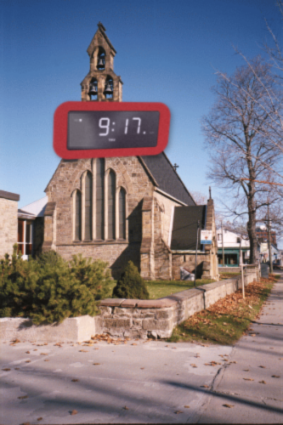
9:17
